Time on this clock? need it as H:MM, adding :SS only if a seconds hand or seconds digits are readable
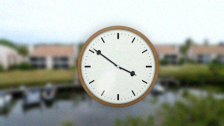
3:51
